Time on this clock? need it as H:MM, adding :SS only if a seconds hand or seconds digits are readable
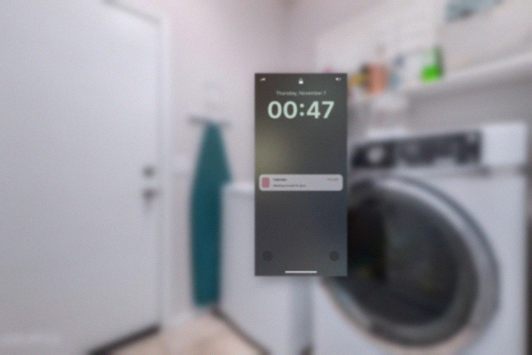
0:47
